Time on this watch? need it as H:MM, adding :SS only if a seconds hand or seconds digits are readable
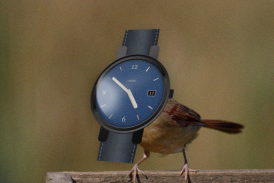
4:51
